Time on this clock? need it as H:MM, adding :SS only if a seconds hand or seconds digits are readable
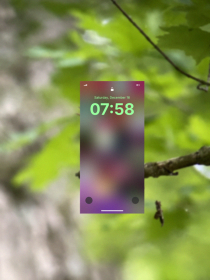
7:58
